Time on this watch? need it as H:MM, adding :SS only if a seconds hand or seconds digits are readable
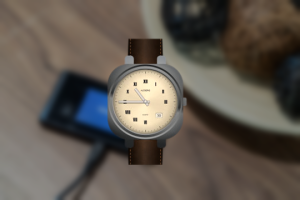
10:45
